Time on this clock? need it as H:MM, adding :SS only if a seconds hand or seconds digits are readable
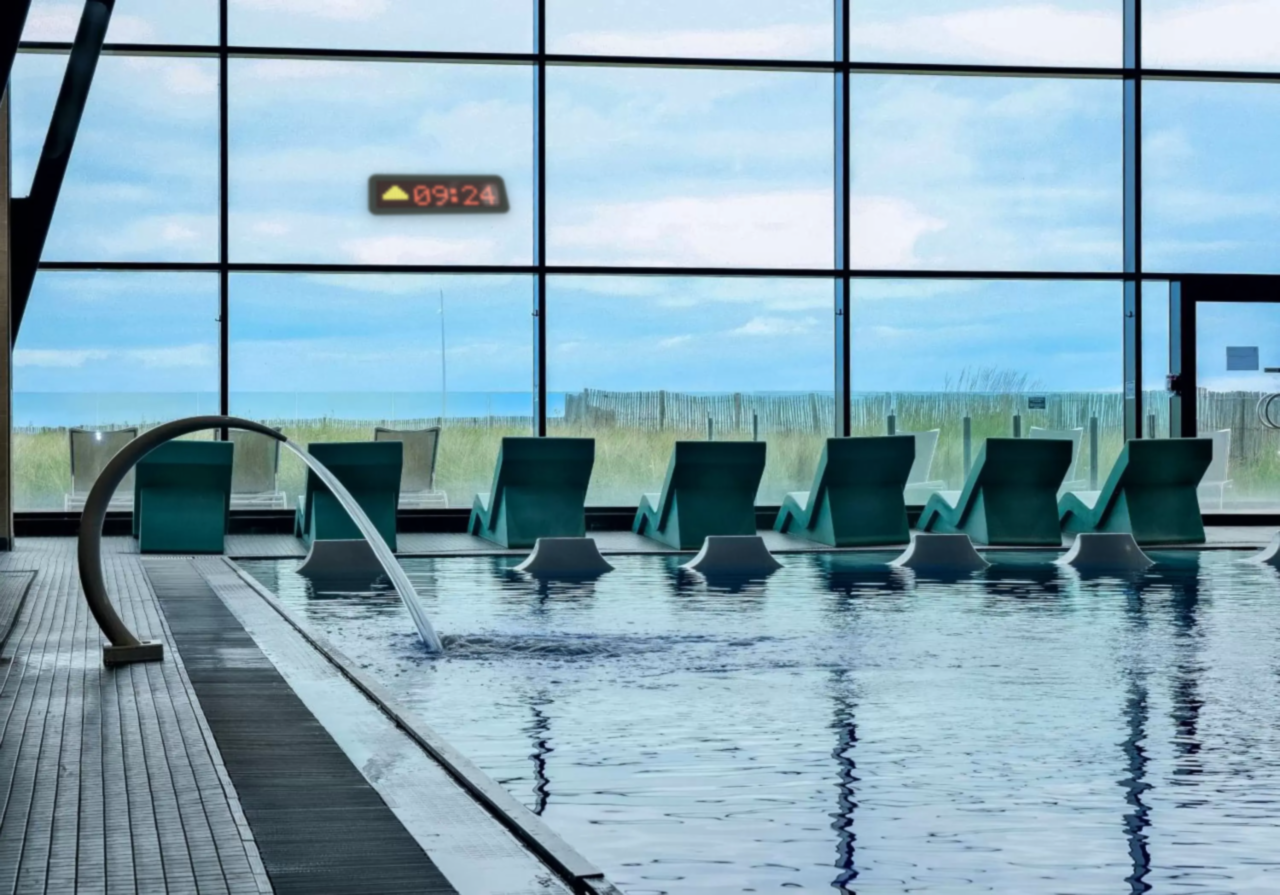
9:24
